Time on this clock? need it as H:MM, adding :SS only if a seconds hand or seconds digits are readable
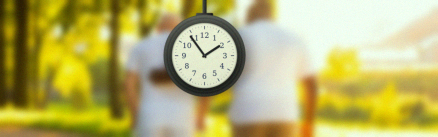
1:54
